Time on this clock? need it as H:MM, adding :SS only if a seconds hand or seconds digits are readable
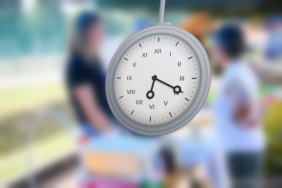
6:19
